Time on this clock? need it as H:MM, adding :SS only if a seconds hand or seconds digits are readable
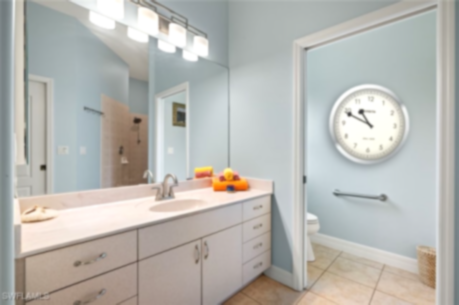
10:49
